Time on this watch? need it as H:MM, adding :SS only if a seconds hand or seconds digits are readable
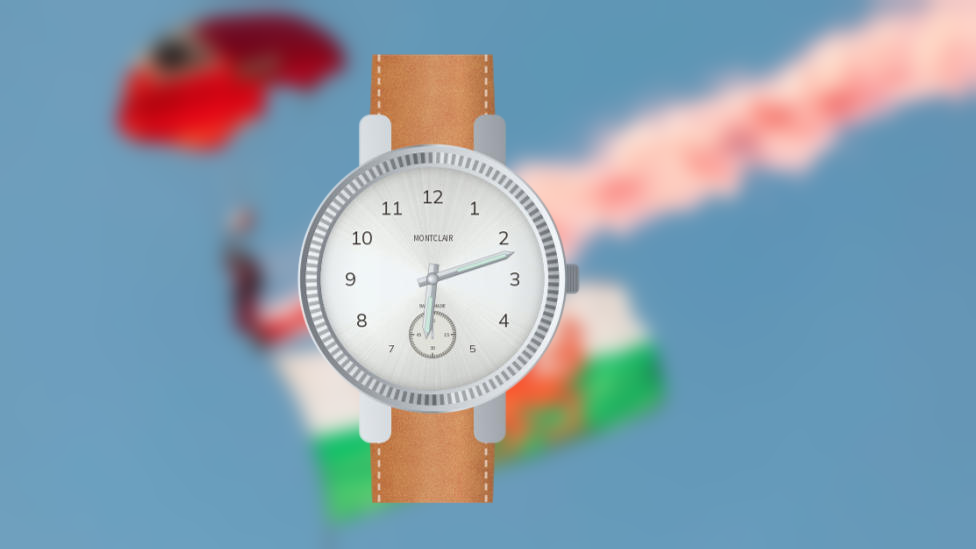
6:12
